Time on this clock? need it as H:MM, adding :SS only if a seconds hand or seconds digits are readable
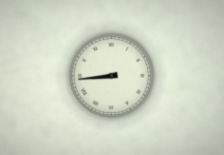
8:44
